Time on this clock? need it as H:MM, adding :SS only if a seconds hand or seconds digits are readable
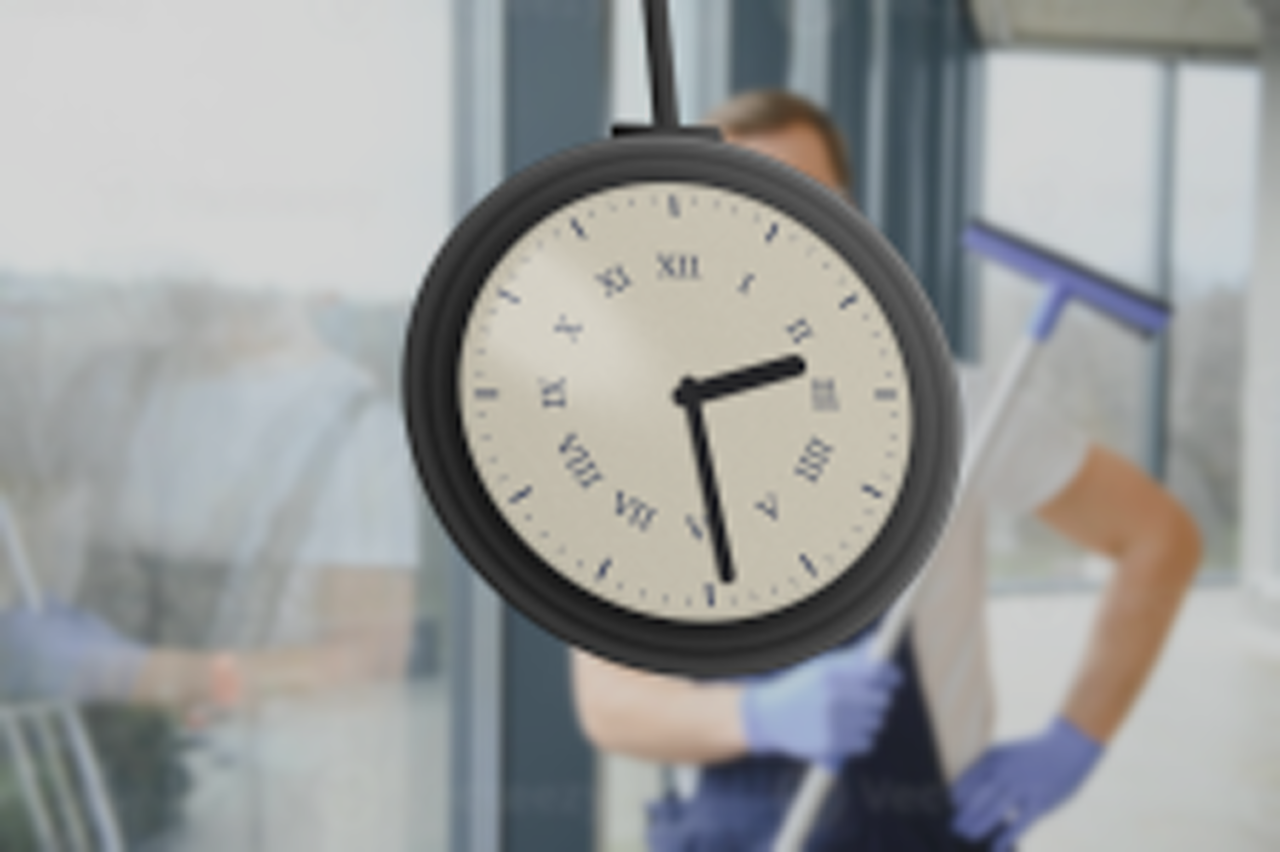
2:29
